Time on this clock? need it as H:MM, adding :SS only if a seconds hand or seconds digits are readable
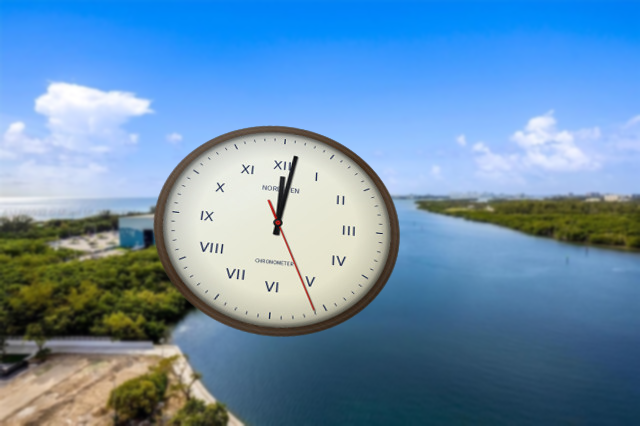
12:01:26
